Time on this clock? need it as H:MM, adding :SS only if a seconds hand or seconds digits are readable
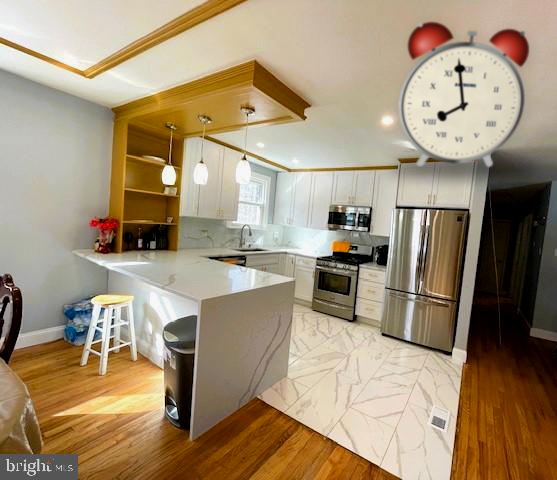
7:58
